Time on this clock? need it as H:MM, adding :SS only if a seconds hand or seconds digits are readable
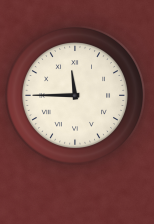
11:45
